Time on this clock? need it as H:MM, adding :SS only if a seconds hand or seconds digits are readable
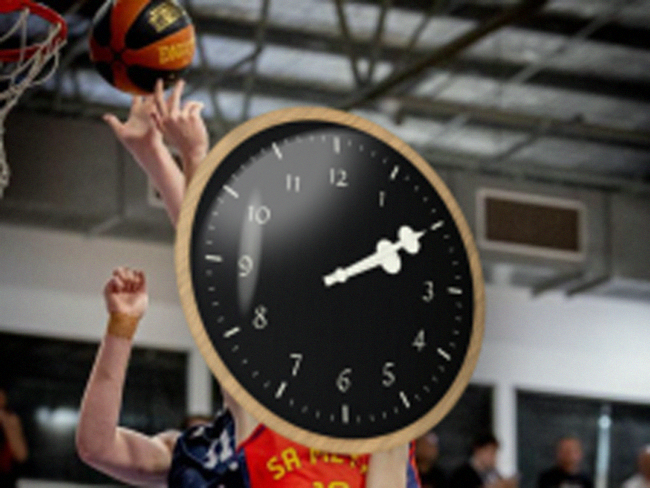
2:10
